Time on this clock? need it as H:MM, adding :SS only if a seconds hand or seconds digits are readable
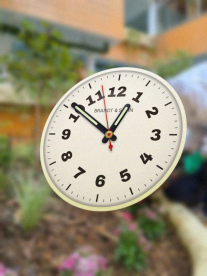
12:50:57
